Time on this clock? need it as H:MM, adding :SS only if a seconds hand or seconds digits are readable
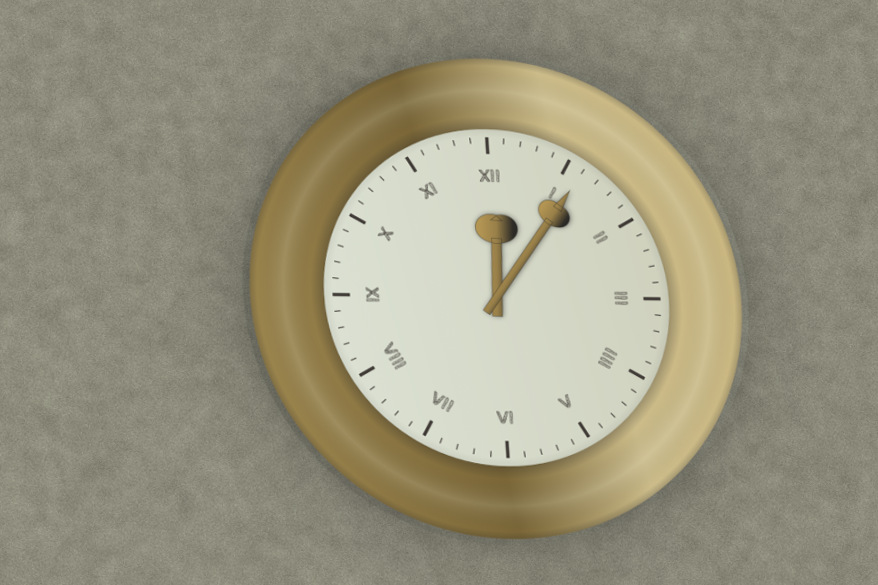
12:06
